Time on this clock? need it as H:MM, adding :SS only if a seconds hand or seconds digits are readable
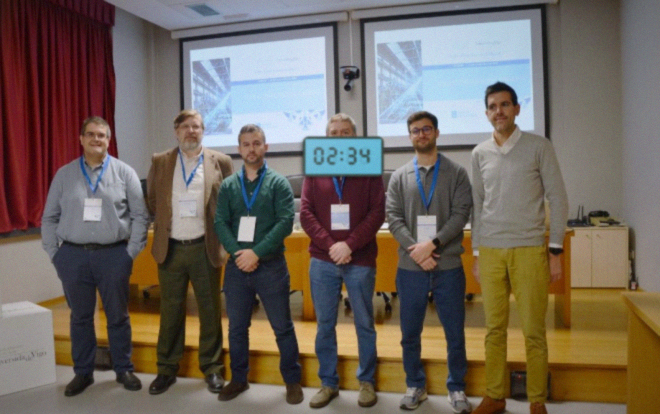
2:34
